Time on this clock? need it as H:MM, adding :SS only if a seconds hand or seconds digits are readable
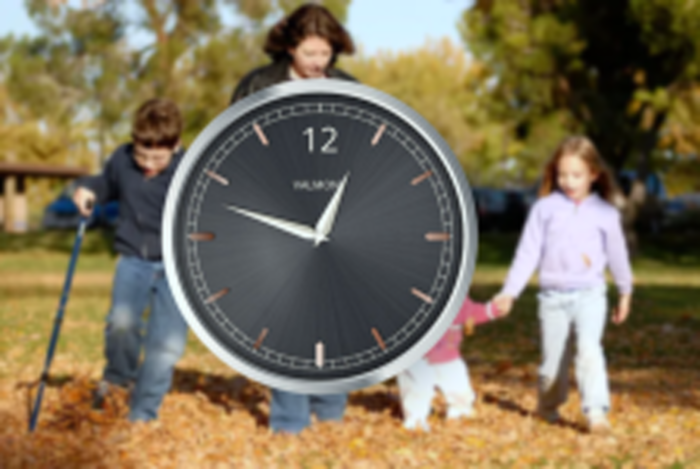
12:48
